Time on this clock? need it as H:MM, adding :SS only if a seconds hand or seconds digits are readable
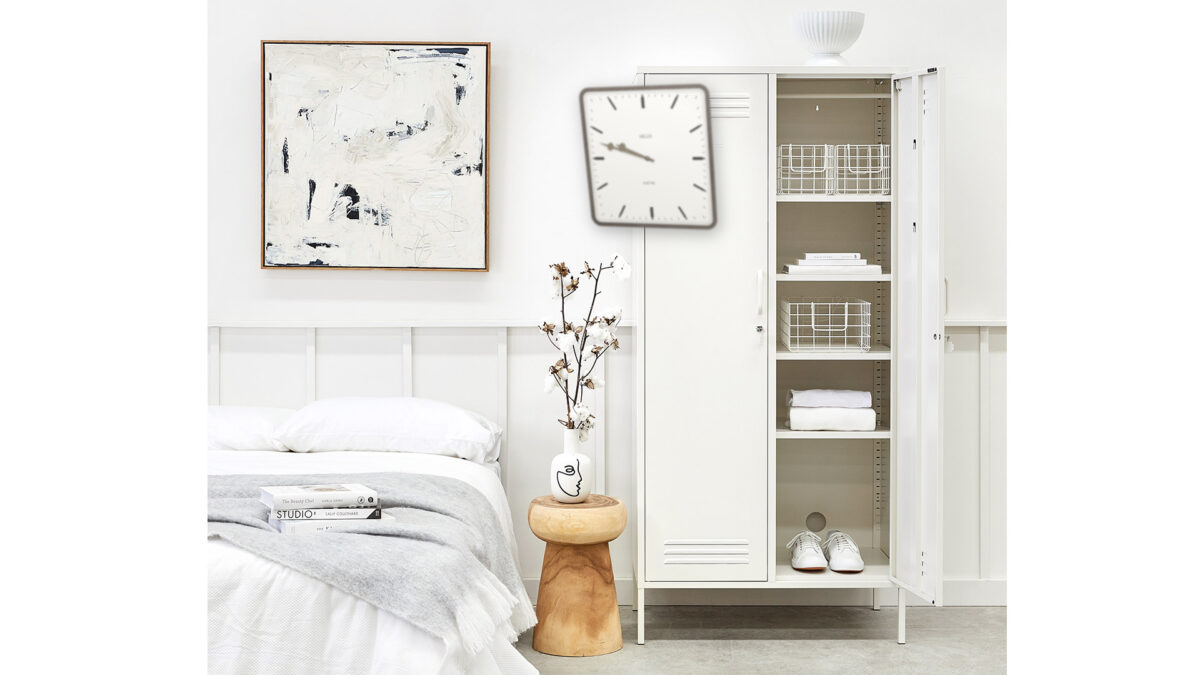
9:48
